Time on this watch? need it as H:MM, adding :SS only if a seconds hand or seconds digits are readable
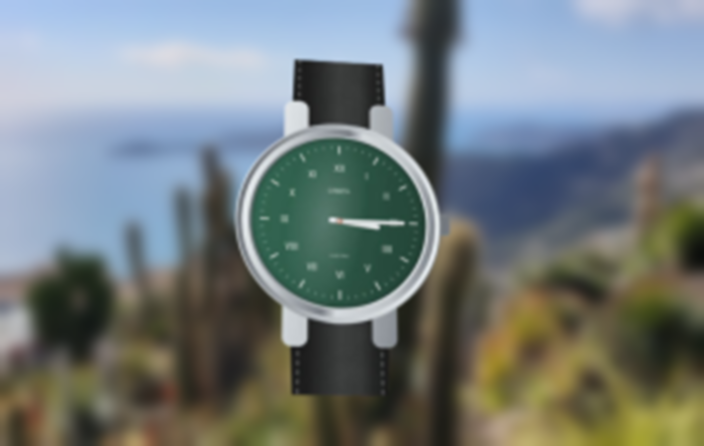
3:15
